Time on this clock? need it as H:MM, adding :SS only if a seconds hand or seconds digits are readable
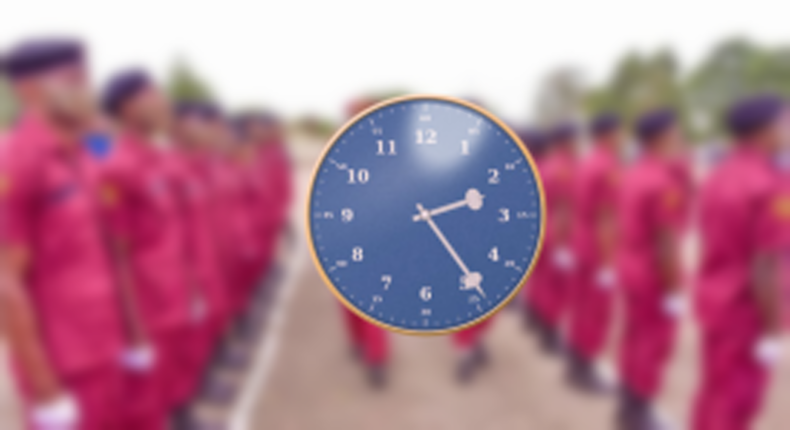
2:24
